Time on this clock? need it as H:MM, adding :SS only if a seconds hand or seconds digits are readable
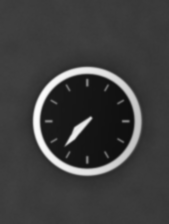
7:37
